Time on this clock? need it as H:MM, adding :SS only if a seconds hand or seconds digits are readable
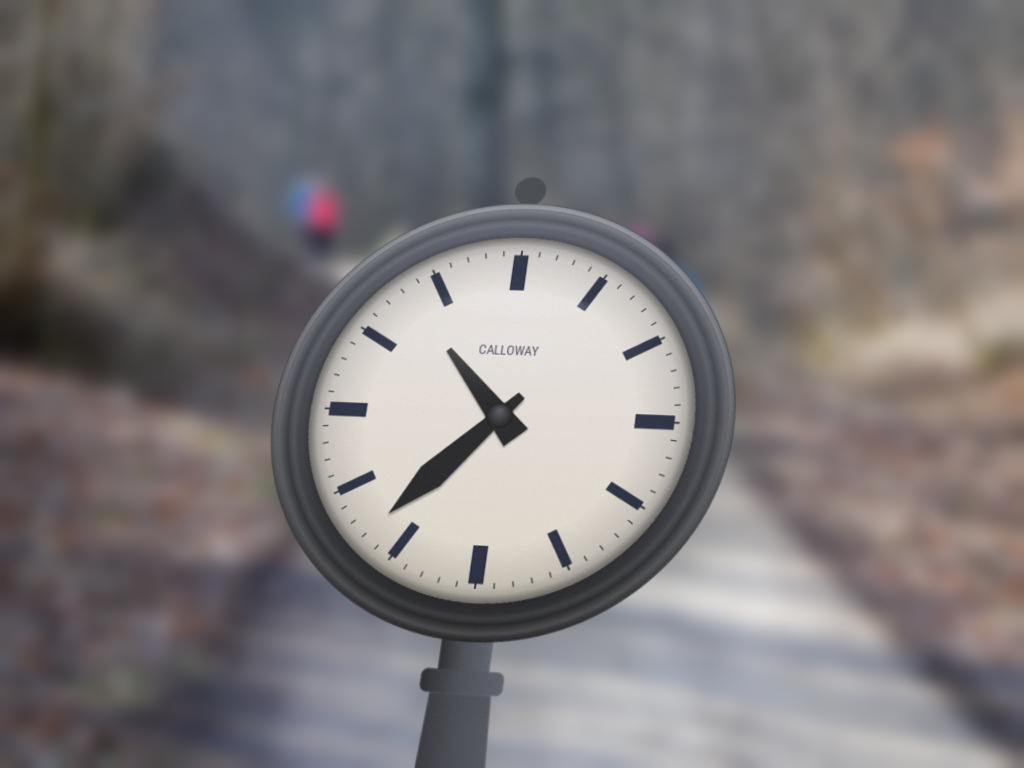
10:37
